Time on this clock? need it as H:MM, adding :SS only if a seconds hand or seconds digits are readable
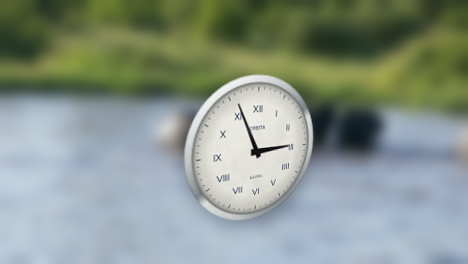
2:56
